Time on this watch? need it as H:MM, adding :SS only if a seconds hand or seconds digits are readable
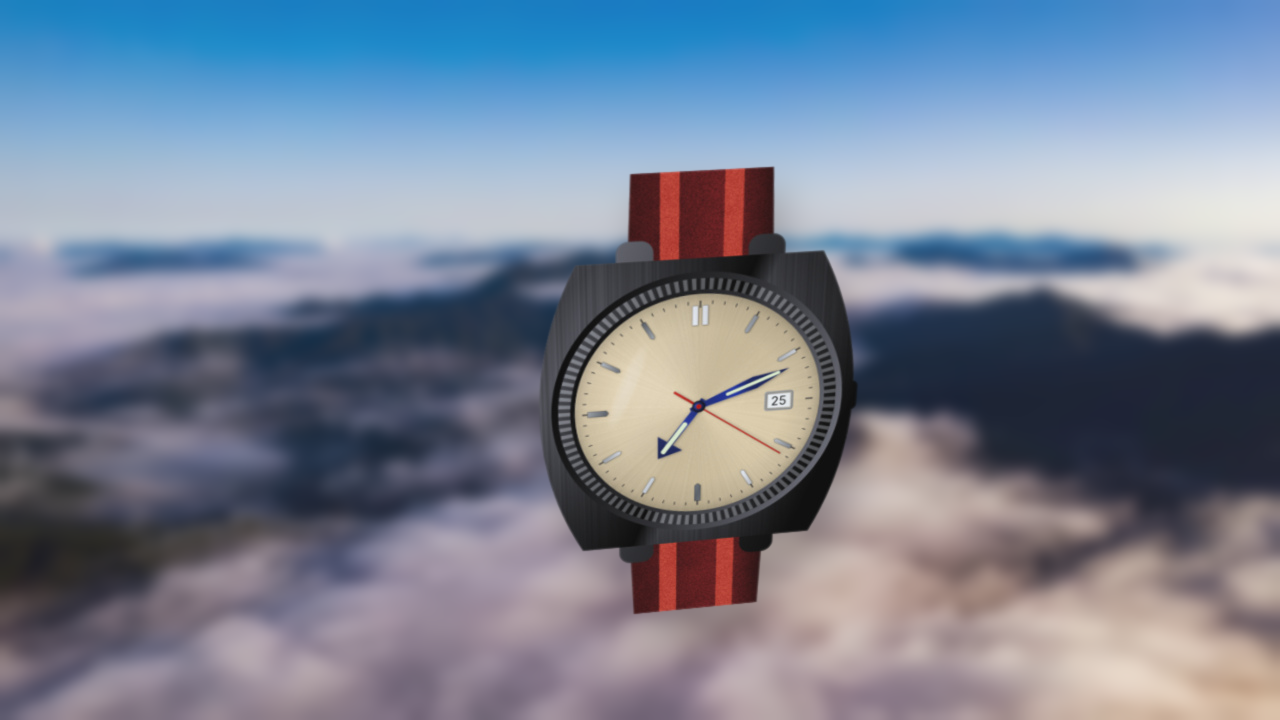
7:11:21
